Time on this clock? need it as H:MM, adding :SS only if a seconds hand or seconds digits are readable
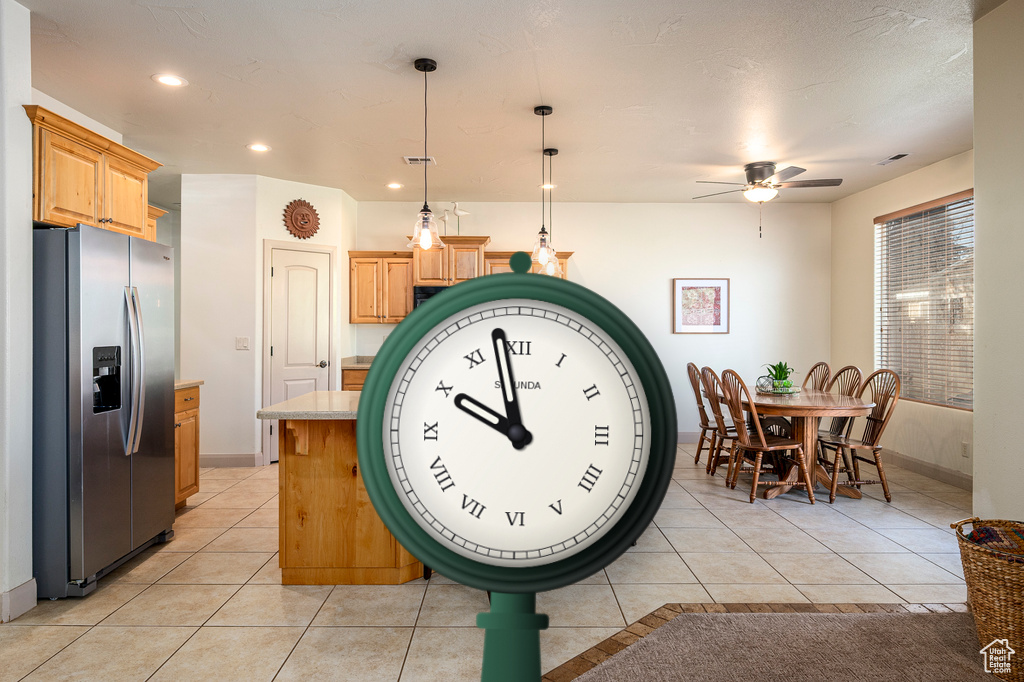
9:58
